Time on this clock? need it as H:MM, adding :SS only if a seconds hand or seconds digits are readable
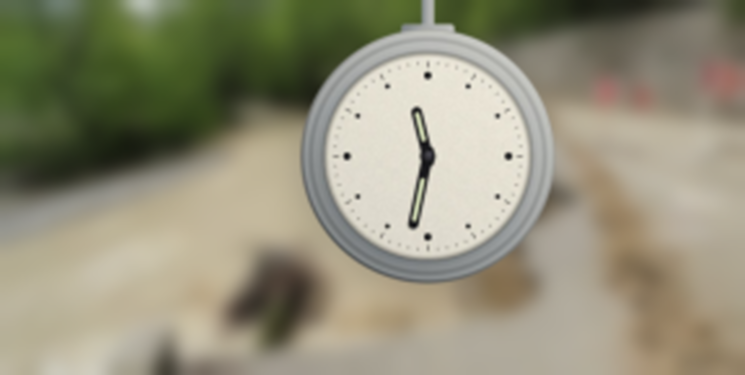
11:32
